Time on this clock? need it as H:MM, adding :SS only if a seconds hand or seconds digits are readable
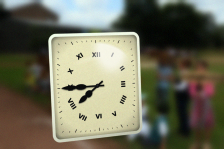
7:45
